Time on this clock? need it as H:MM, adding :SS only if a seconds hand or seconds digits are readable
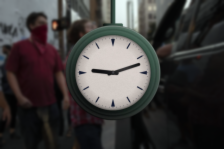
9:12
